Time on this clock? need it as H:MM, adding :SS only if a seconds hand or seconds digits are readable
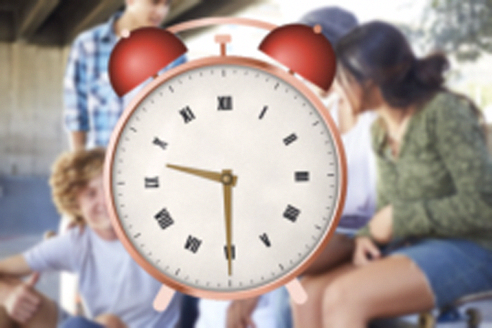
9:30
